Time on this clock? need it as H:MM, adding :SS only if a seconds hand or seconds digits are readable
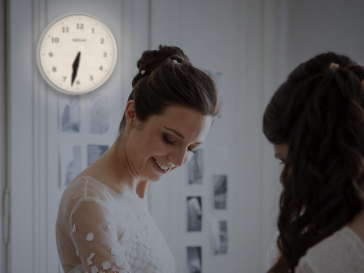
6:32
